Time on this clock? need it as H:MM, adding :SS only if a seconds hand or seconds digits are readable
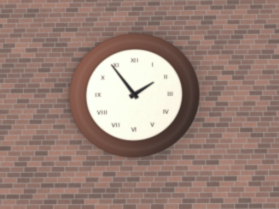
1:54
